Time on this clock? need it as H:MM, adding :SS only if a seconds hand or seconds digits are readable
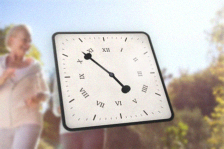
4:53
